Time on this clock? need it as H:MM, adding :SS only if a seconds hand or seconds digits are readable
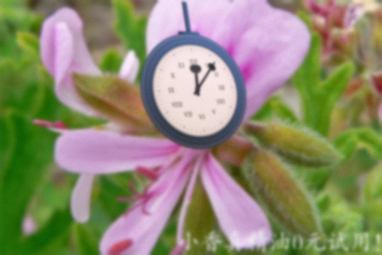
12:07
